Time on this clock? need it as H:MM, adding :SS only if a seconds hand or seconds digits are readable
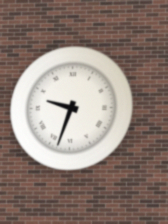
9:33
